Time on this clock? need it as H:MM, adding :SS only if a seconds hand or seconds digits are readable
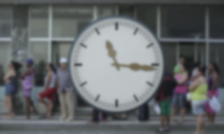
11:16
